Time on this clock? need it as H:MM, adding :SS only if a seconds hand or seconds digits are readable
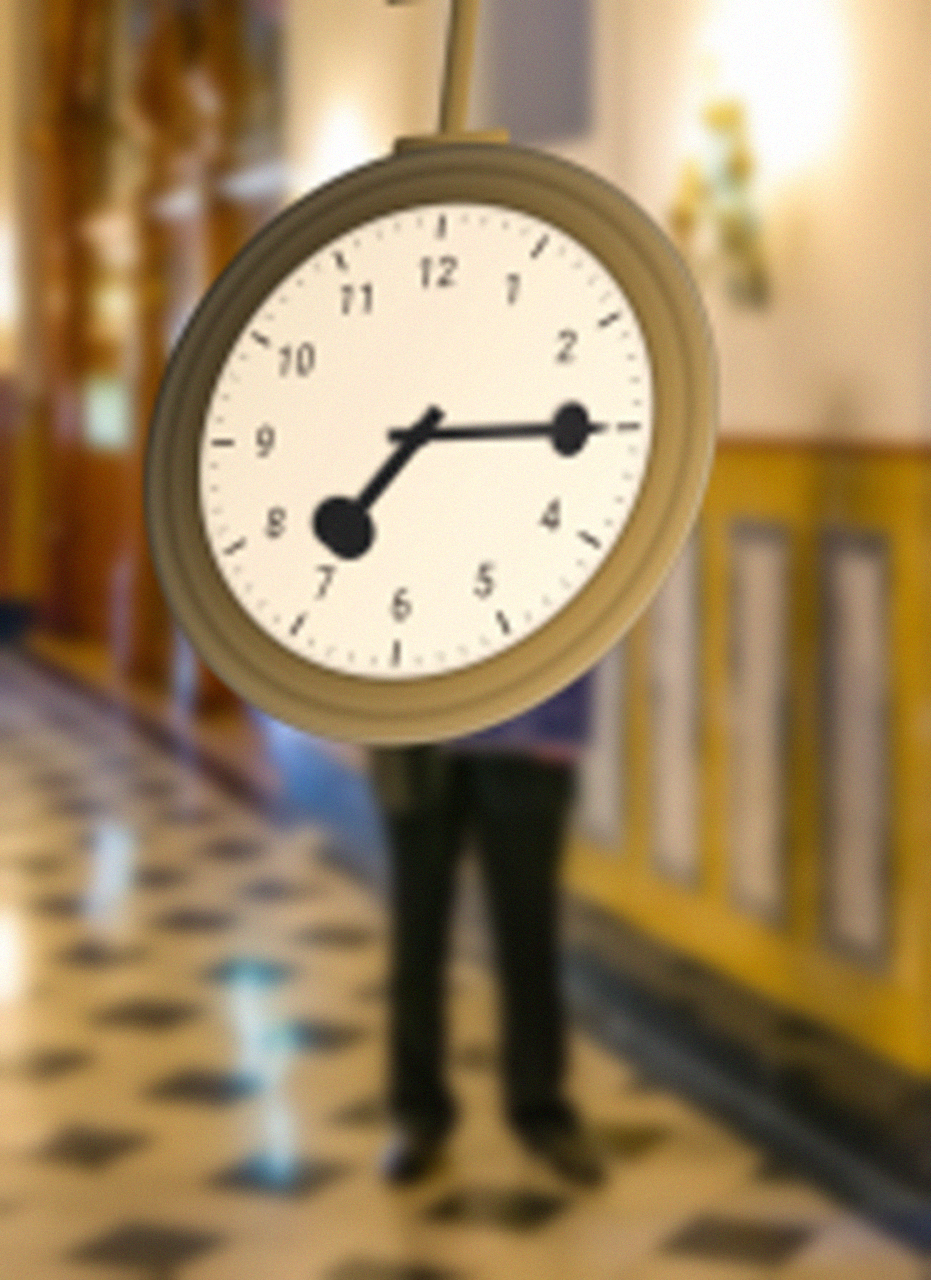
7:15
